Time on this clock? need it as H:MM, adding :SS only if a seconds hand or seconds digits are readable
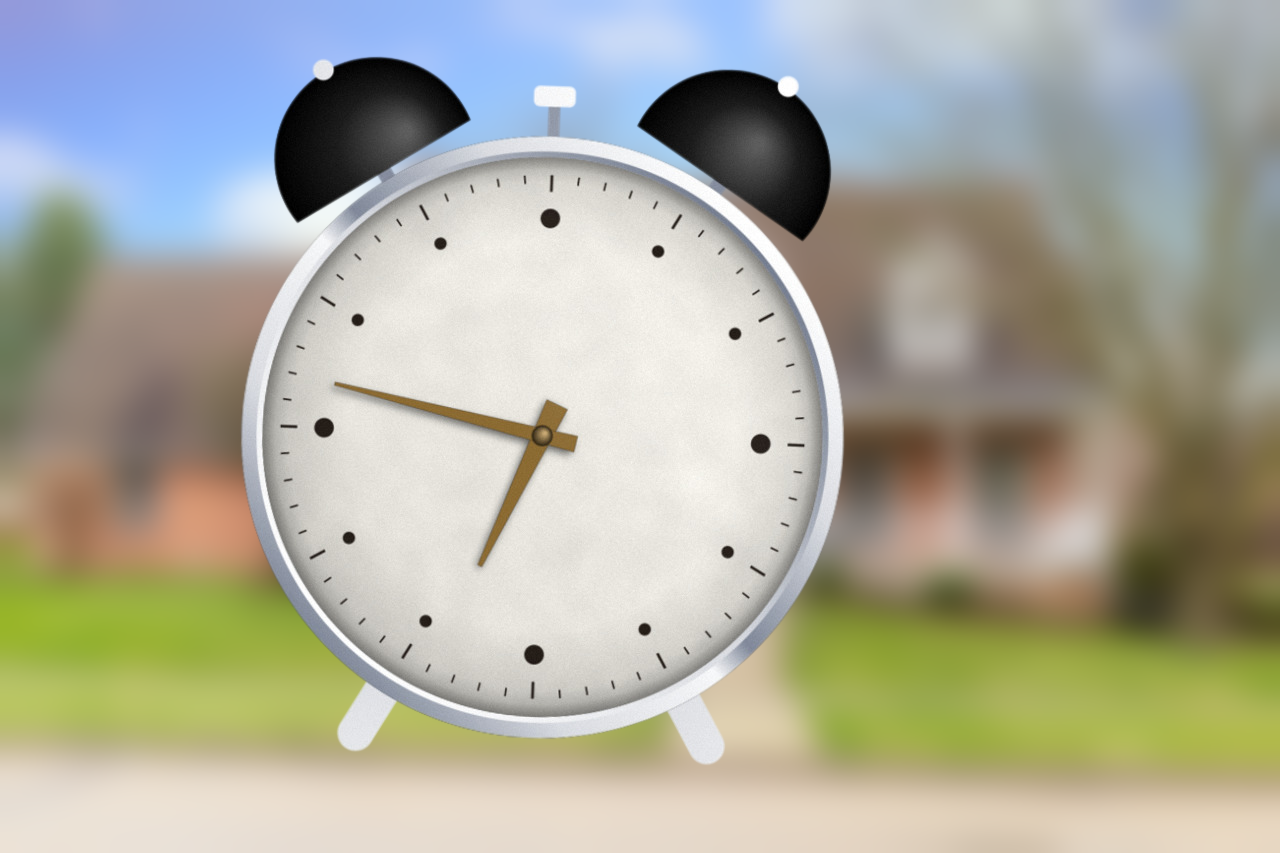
6:47
